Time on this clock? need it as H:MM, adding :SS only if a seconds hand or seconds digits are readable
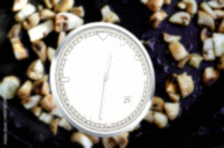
12:32
